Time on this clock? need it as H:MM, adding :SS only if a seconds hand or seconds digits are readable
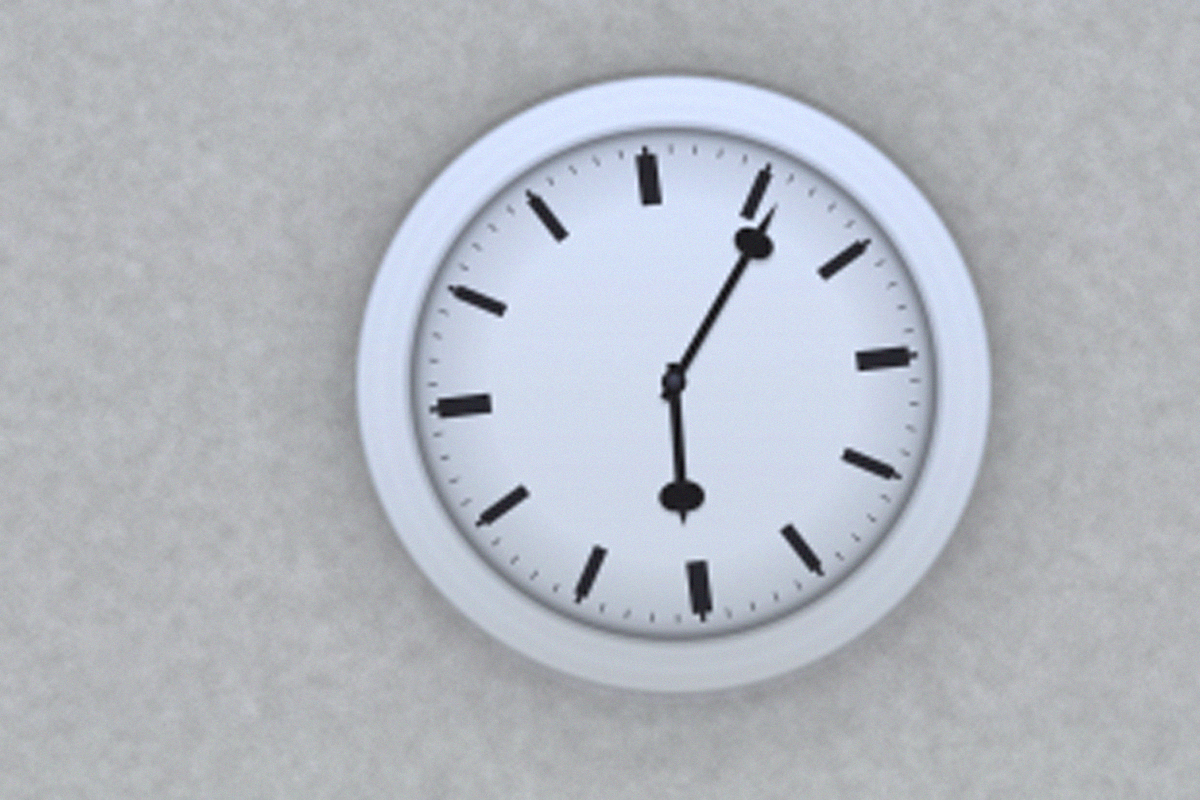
6:06
